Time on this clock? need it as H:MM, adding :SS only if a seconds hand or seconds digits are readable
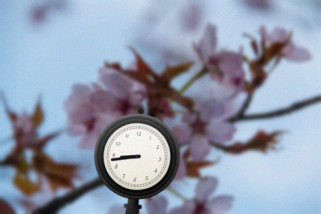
8:43
